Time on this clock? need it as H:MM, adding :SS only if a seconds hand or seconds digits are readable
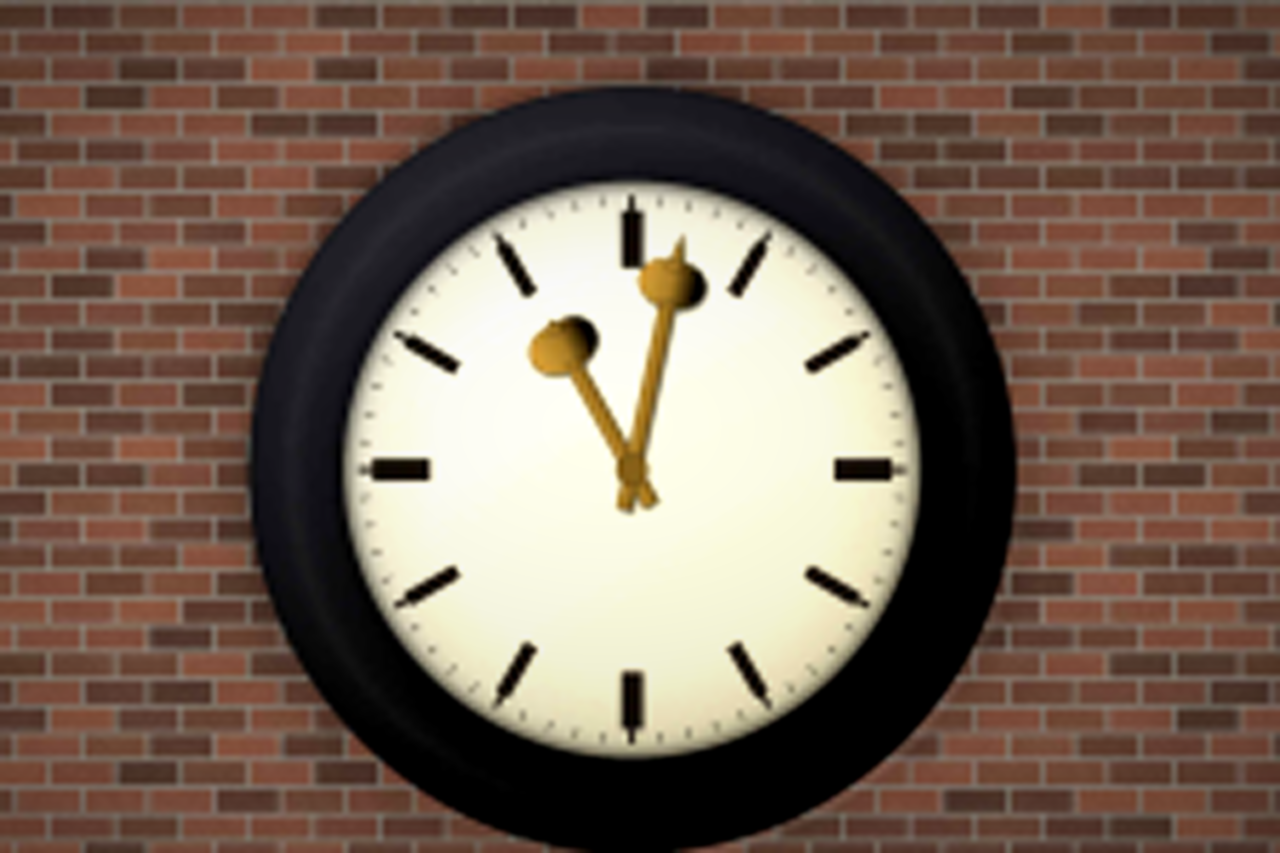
11:02
